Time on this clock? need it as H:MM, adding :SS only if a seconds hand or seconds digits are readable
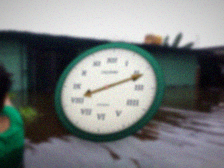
8:11
